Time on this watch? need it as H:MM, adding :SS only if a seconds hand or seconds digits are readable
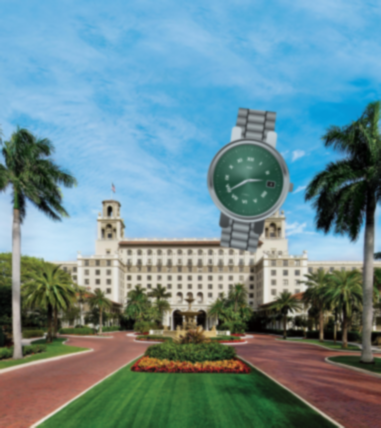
2:39
